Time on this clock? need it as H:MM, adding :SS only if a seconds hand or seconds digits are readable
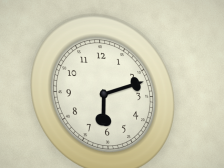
6:12
